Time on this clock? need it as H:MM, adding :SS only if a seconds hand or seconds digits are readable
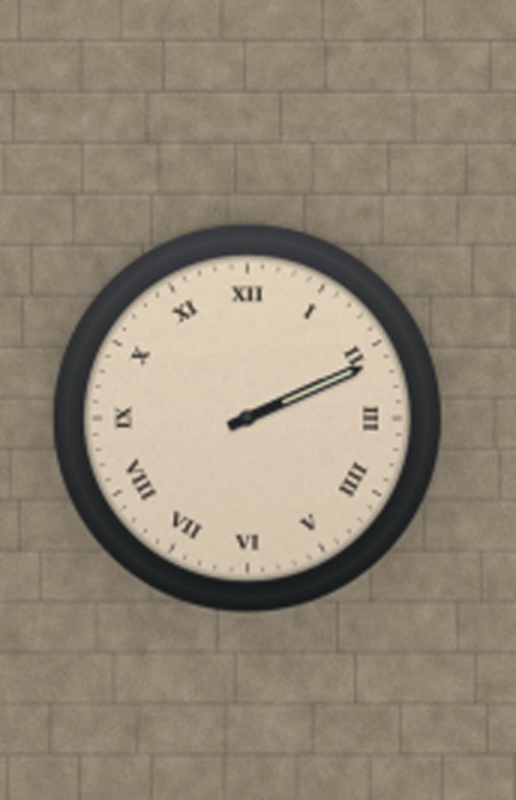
2:11
